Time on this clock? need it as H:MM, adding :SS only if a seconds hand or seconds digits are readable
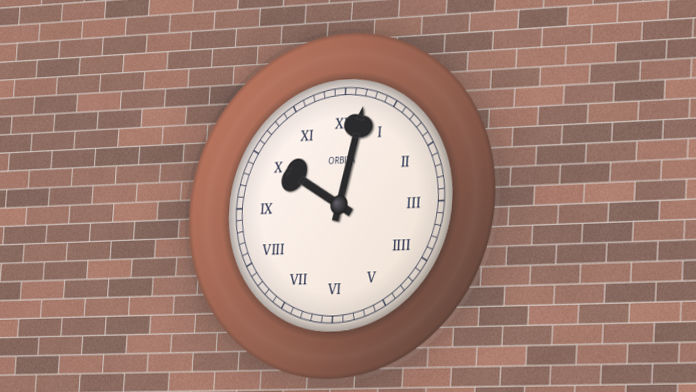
10:02
